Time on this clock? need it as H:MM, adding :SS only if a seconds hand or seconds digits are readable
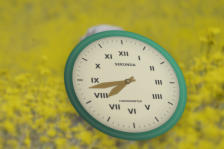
7:43
